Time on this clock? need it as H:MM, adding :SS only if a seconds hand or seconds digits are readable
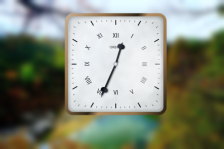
12:34
